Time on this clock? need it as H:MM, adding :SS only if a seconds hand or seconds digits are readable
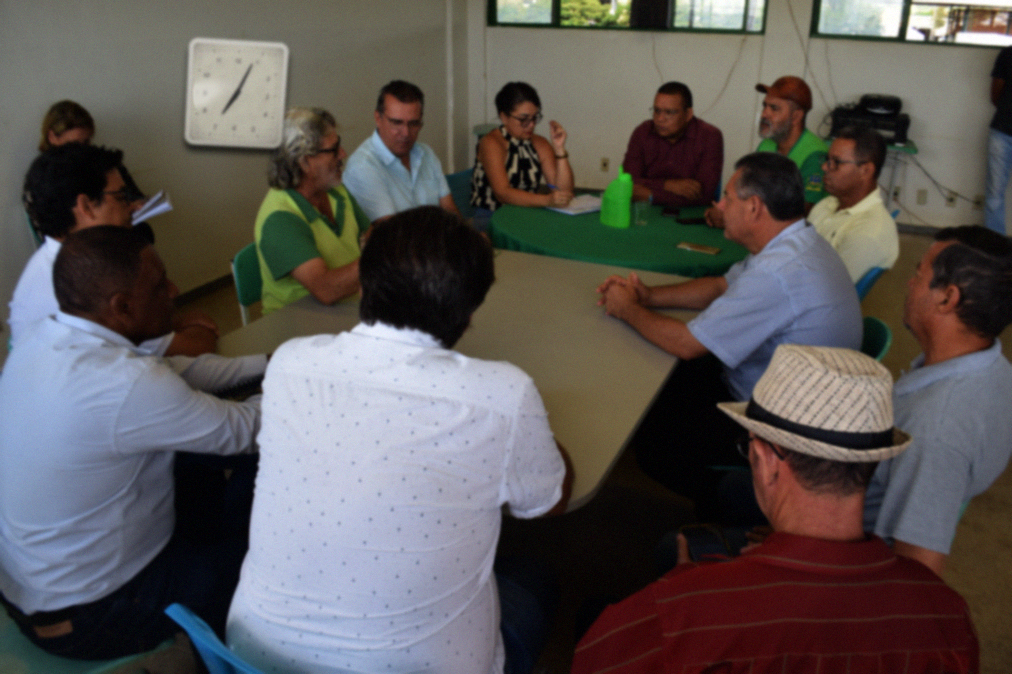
7:04
